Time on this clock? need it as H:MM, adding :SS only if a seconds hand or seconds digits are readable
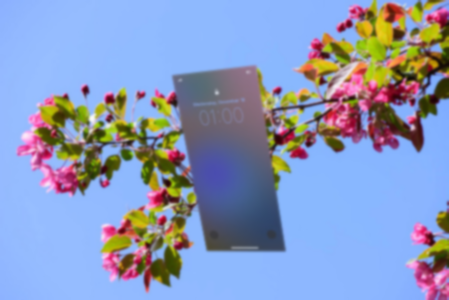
1:00
